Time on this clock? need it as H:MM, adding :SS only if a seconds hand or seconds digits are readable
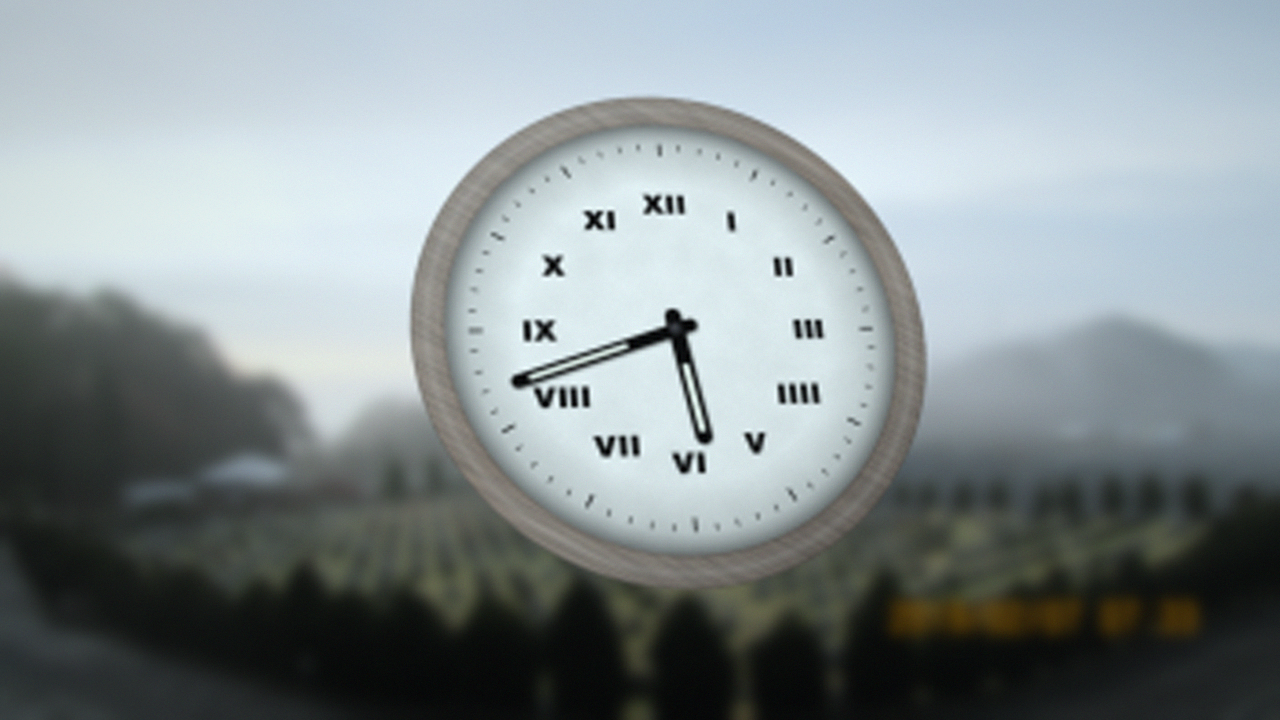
5:42
